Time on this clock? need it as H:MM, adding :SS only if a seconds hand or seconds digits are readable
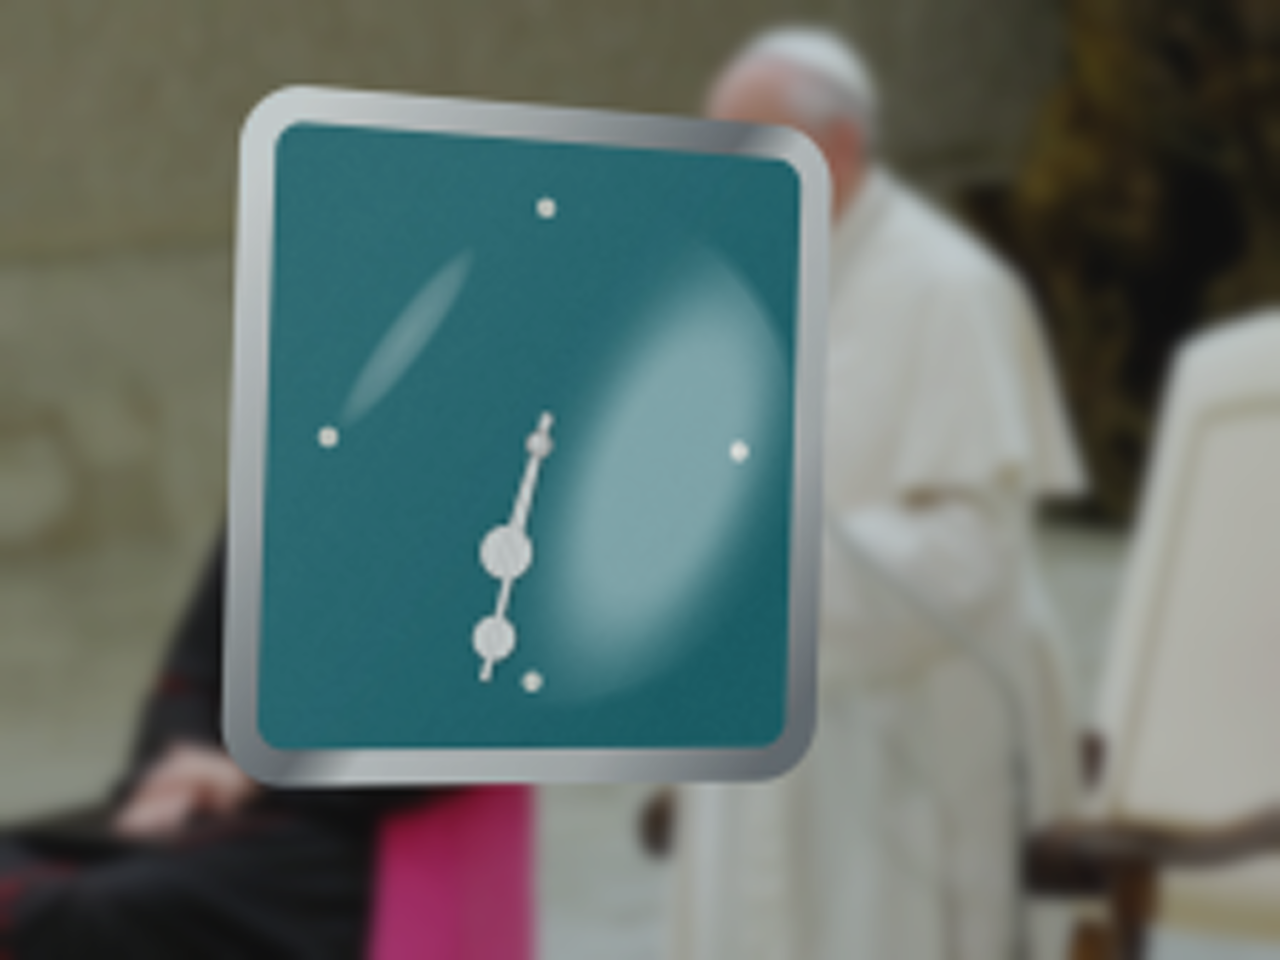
6:32
